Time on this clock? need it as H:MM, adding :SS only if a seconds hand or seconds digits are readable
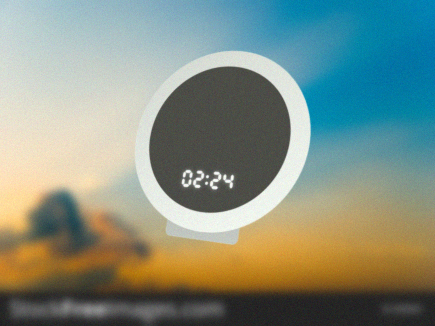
2:24
